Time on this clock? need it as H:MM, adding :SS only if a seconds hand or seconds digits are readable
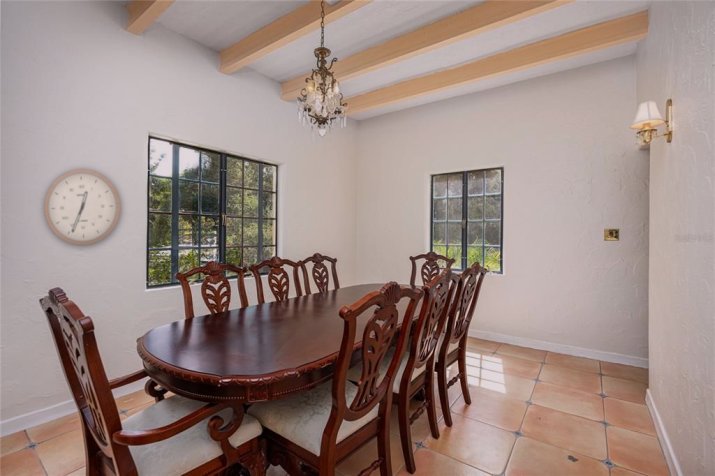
12:34
